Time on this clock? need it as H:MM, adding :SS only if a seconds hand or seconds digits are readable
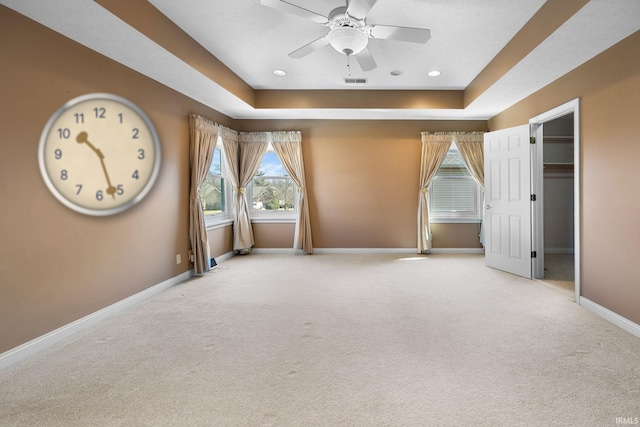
10:27
